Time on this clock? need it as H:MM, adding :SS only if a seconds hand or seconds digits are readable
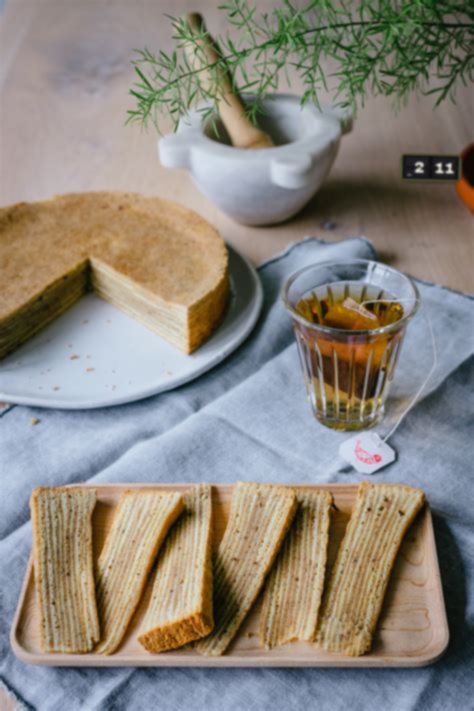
2:11
